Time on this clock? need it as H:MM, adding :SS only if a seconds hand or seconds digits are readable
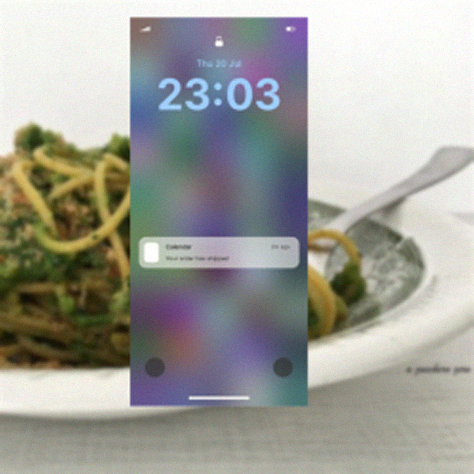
23:03
